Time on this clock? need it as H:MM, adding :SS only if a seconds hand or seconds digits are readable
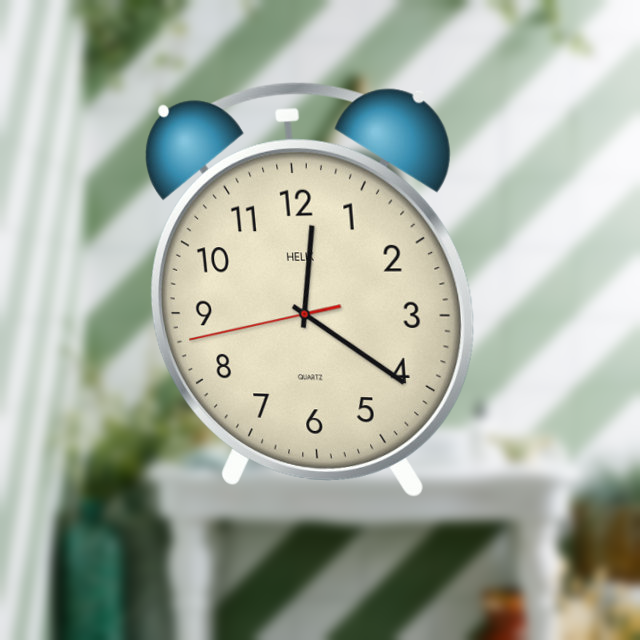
12:20:43
